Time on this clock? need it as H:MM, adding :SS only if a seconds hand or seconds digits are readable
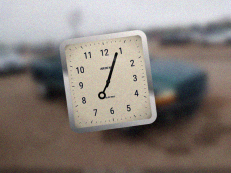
7:04
